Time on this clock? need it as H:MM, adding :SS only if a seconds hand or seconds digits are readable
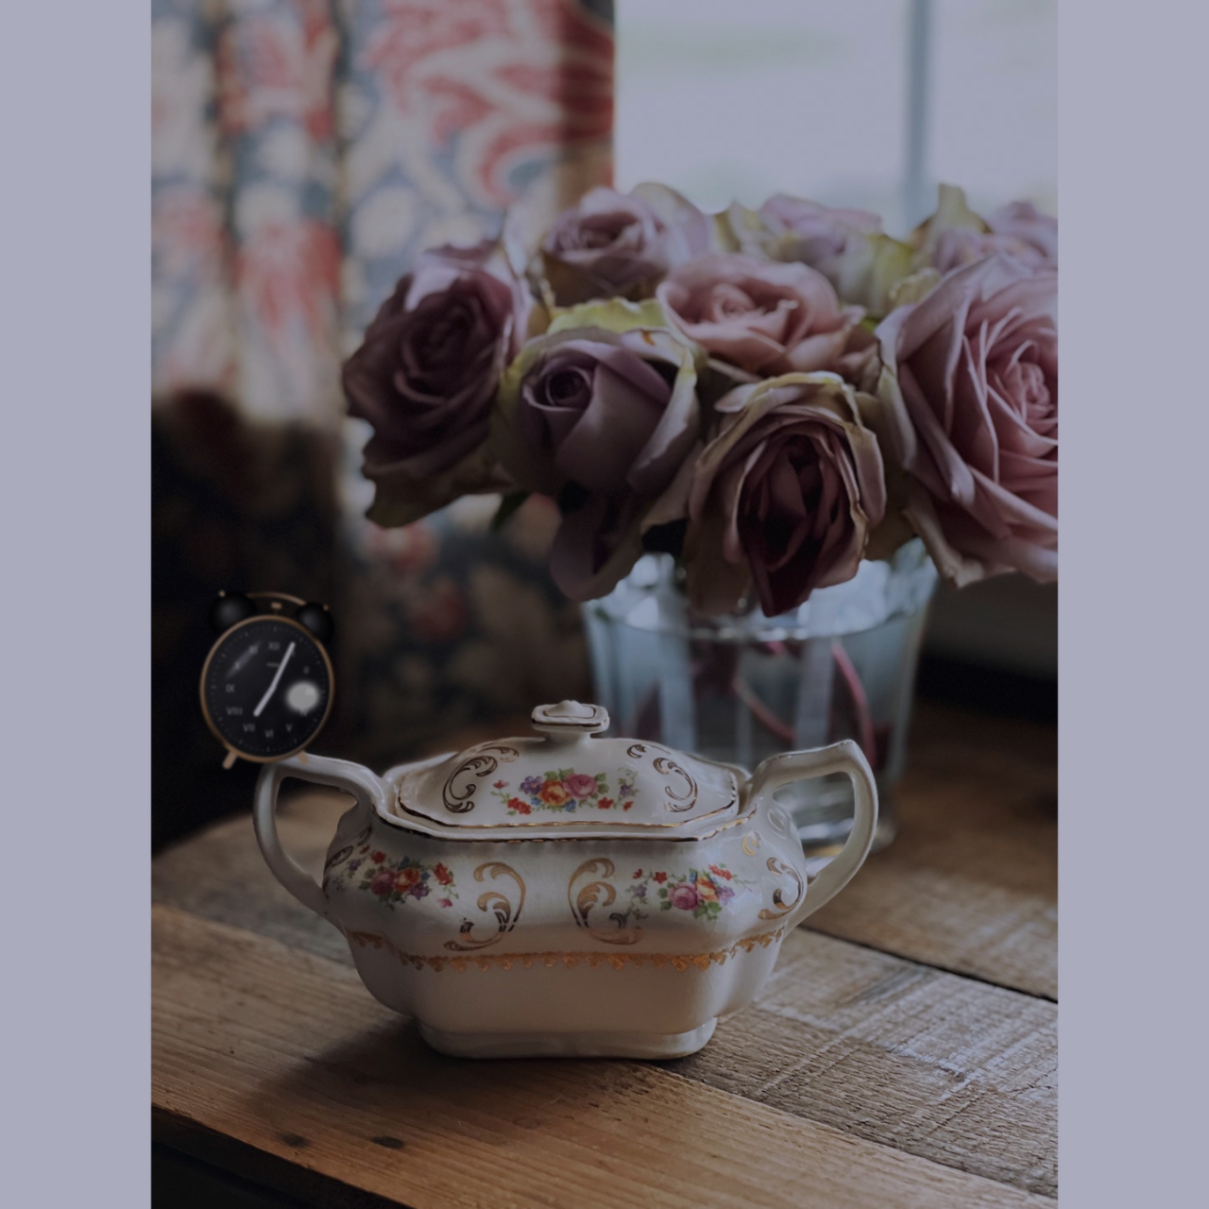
7:04
